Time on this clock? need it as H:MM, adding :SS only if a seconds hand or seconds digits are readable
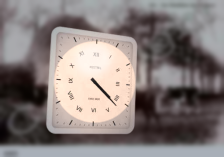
4:22
